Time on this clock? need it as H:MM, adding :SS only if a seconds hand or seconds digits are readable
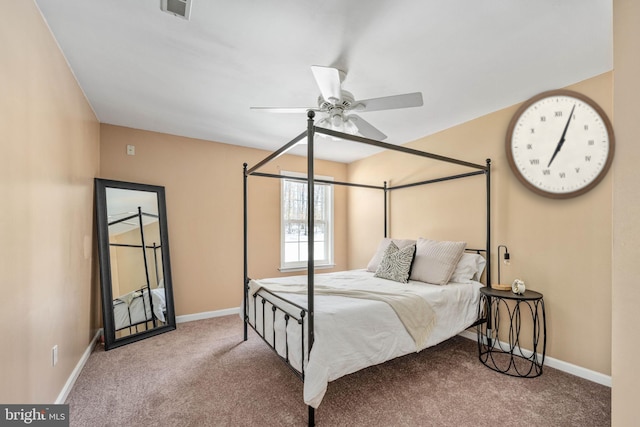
7:04
